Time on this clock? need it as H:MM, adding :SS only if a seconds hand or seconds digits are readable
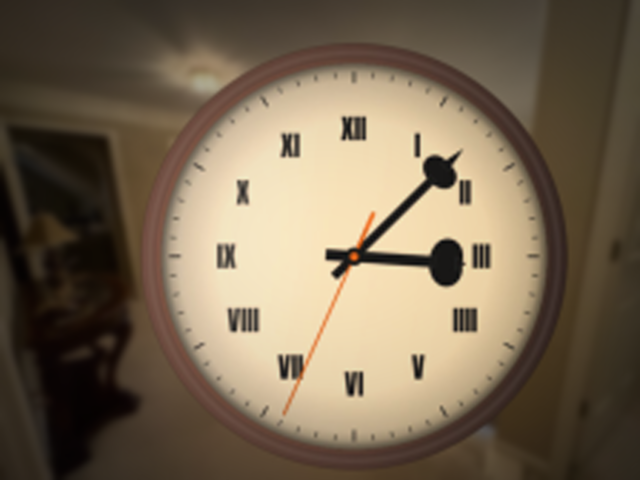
3:07:34
